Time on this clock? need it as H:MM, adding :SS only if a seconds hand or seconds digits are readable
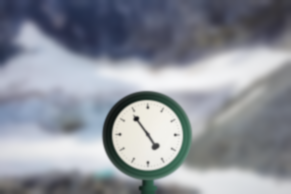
4:54
